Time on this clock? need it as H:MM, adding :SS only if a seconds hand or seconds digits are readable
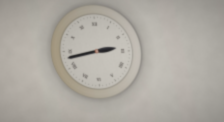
2:43
